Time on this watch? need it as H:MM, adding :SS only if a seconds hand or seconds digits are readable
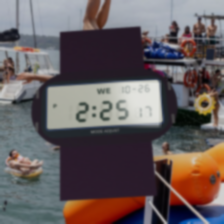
2:25:17
